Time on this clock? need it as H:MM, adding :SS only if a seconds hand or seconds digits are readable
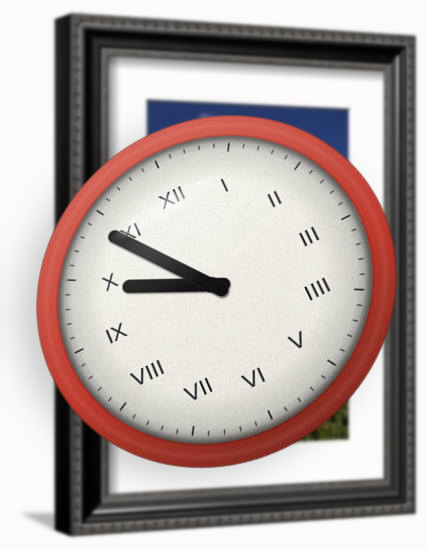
9:54
